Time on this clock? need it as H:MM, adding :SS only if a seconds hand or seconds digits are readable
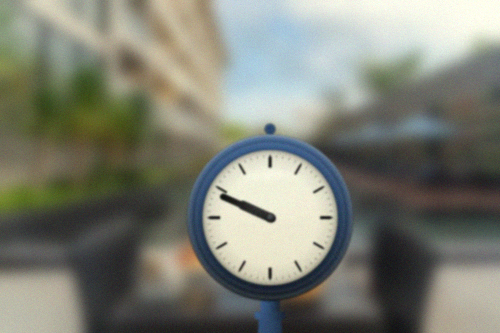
9:49
